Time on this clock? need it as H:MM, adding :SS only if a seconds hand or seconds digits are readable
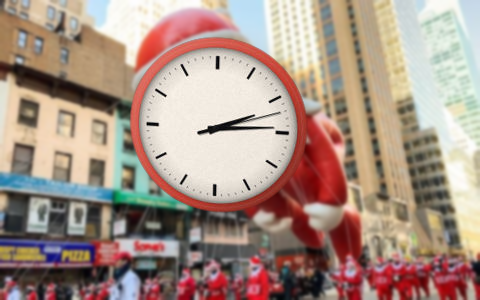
2:14:12
